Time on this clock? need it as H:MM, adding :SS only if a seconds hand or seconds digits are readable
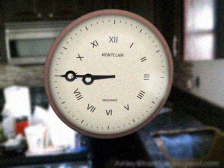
8:45
